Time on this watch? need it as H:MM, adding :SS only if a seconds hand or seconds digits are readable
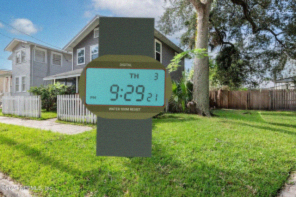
9:29
